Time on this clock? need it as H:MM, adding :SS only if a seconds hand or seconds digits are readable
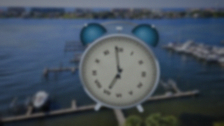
6:59
